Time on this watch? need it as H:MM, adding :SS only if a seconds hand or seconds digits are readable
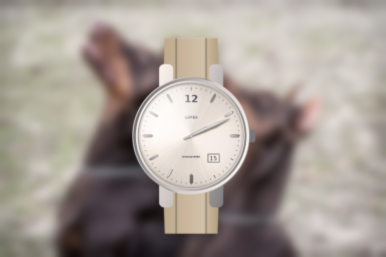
2:11
